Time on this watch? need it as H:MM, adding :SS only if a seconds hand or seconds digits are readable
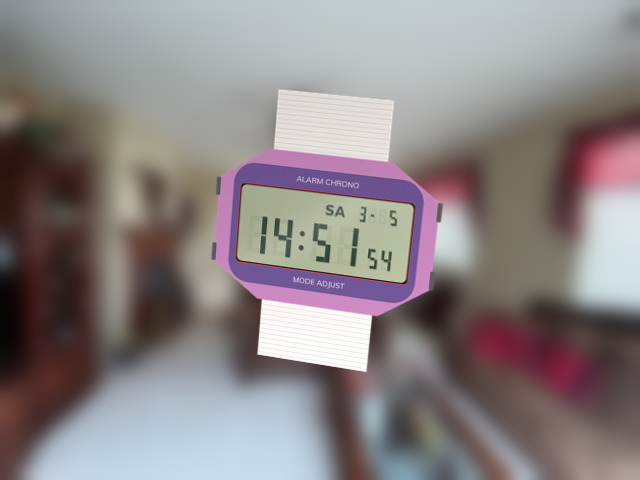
14:51:54
